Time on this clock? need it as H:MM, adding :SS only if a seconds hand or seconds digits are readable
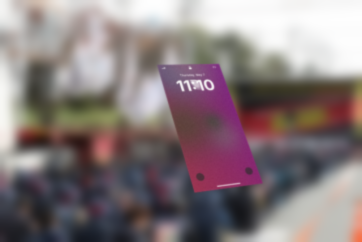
11:10
